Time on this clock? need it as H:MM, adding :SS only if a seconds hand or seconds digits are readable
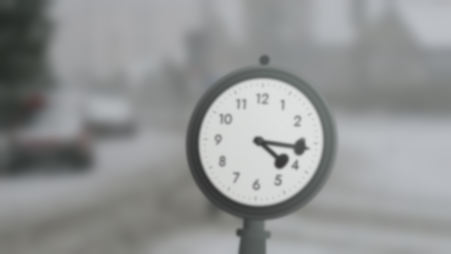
4:16
